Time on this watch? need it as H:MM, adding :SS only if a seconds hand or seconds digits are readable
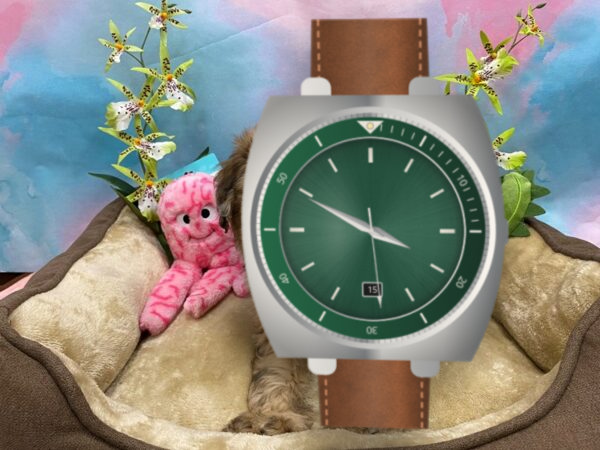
3:49:29
